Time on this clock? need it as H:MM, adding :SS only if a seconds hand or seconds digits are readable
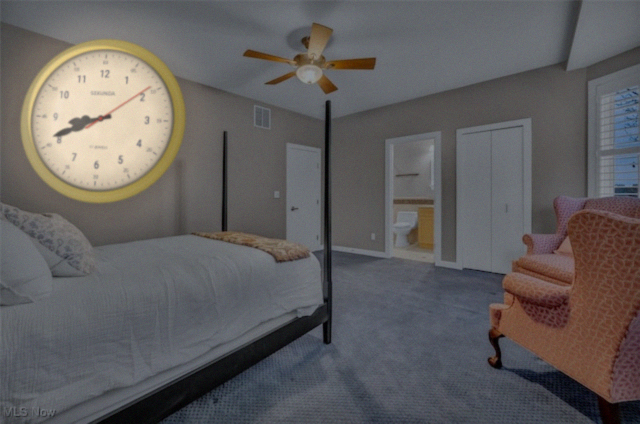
8:41:09
